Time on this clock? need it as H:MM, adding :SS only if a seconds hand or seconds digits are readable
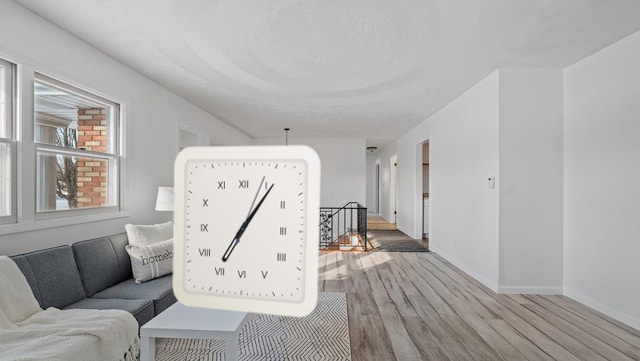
7:06:04
